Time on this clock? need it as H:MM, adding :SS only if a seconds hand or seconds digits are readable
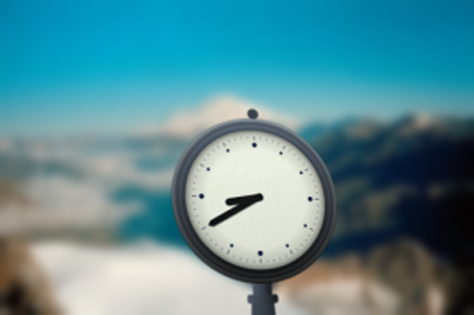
8:40
